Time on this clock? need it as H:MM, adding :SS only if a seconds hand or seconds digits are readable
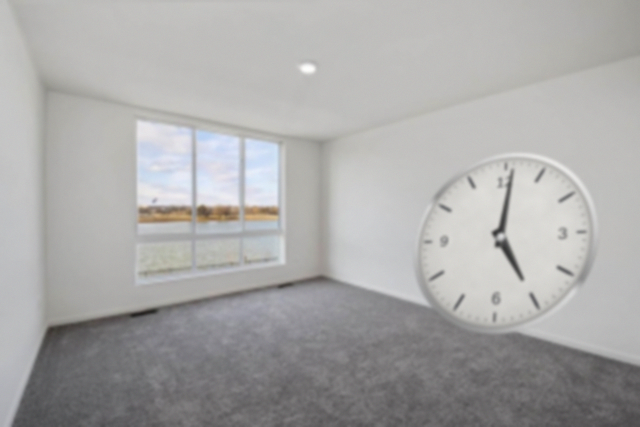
5:01
